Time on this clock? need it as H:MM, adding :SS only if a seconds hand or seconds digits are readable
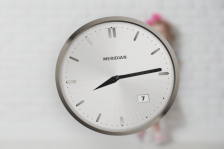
8:14
